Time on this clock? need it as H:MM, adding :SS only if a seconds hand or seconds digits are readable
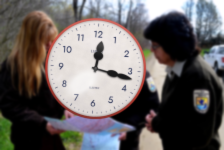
12:17
